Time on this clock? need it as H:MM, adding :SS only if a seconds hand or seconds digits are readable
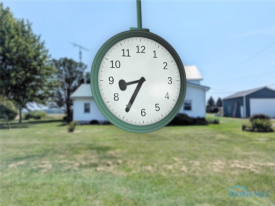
8:35
